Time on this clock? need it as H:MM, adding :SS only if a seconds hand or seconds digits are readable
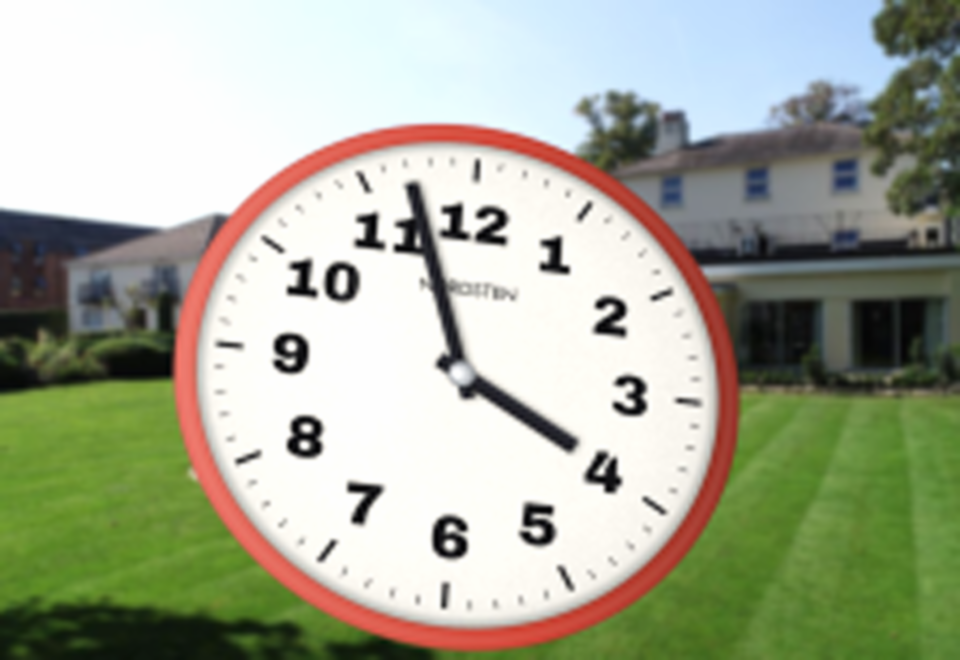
3:57
